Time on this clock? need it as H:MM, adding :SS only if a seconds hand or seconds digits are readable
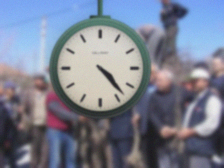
4:23
